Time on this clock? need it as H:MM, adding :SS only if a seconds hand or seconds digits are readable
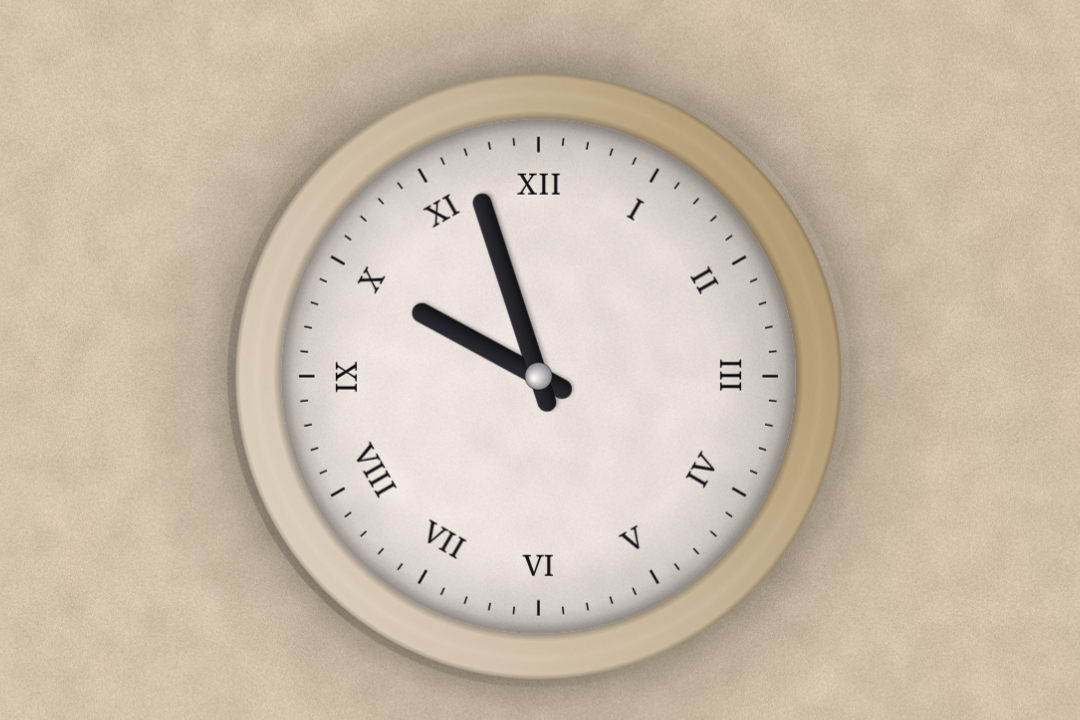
9:57
